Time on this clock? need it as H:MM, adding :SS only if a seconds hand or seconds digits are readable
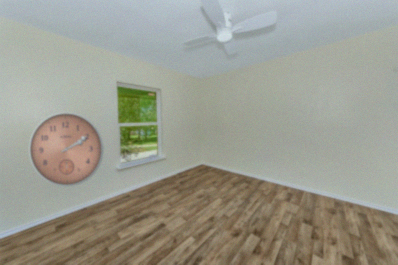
2:10
